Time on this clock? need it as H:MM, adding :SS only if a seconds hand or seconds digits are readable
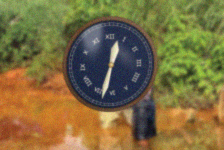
12:33
